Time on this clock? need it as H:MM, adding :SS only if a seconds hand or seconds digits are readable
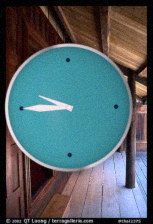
9:45
